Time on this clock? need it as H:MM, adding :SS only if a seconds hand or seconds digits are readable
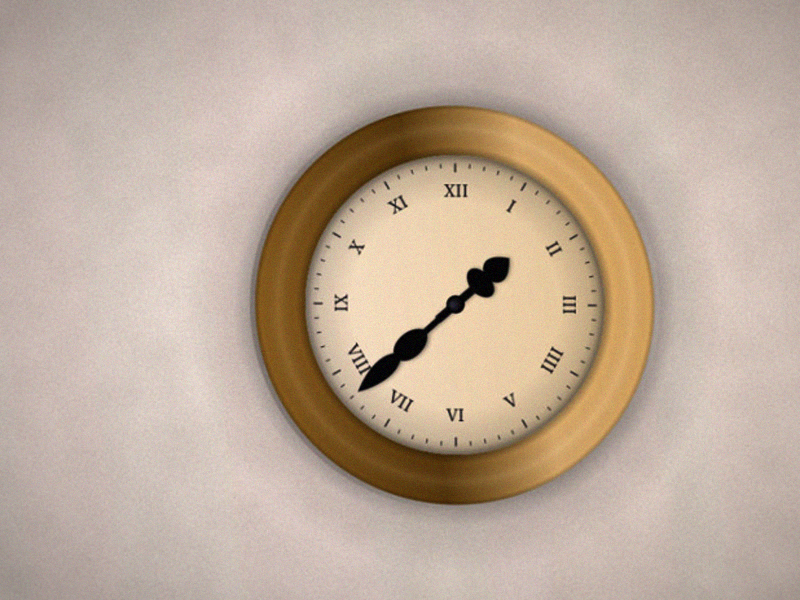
1:38
